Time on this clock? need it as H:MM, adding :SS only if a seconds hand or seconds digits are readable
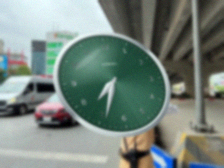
7:34
